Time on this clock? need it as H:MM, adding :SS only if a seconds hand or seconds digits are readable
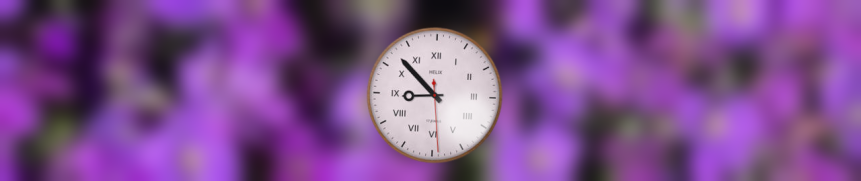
8:52:29
